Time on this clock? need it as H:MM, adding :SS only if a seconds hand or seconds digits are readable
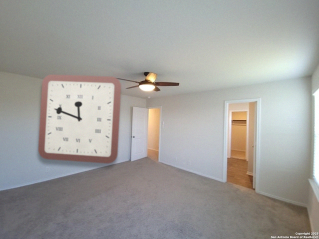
11:48
